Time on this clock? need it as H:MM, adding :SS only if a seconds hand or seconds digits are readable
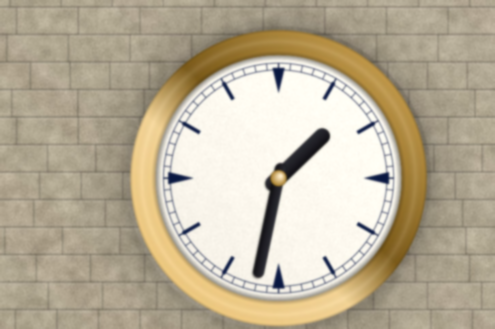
1:32
